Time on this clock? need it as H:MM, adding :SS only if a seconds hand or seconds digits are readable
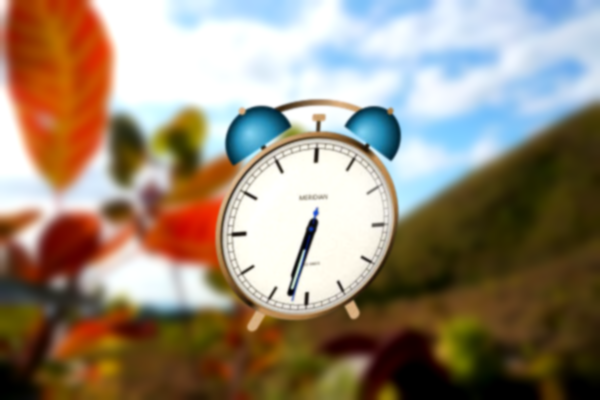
6:32:32
